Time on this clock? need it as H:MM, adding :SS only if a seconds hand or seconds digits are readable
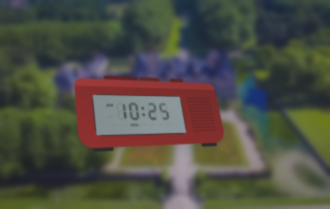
10:25
